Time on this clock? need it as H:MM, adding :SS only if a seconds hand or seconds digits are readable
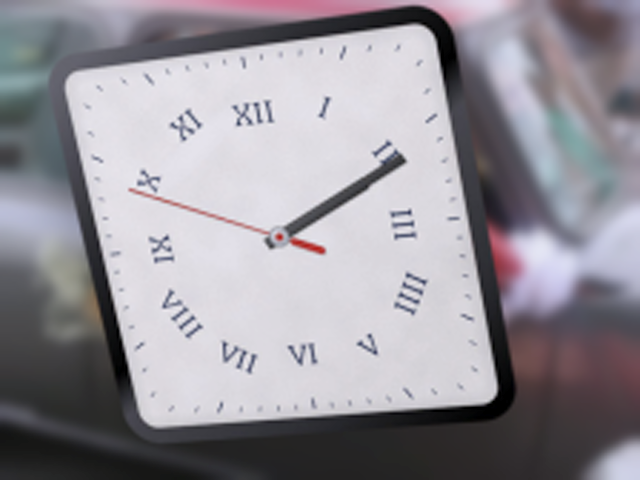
2:10:49
